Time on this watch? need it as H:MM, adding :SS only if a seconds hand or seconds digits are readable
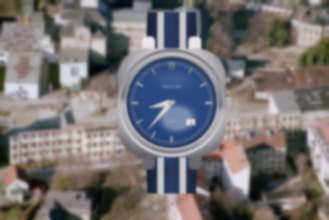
8:37
